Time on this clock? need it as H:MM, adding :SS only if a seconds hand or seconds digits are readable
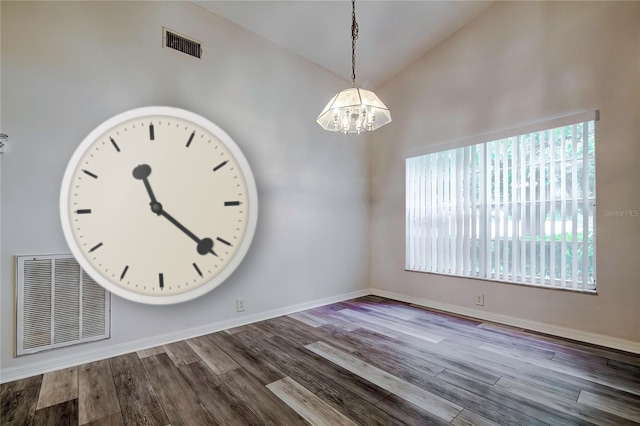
11:22
